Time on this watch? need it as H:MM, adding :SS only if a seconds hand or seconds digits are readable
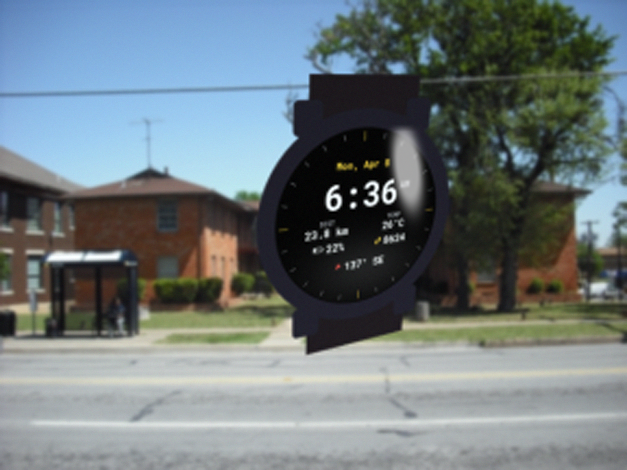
6:36
